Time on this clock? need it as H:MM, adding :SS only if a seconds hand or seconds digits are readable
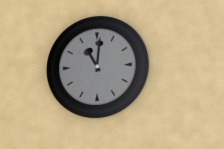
11:01
